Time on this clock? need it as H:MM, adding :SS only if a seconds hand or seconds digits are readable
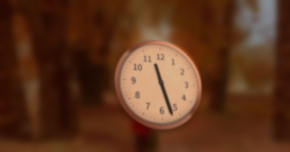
11:27
